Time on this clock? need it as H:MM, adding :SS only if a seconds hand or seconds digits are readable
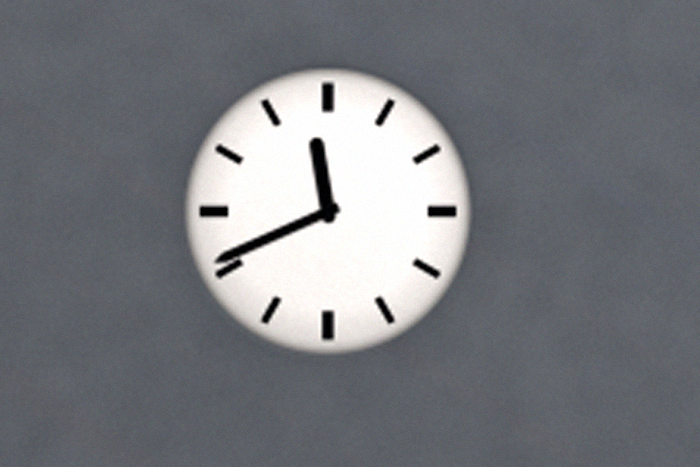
11:41
